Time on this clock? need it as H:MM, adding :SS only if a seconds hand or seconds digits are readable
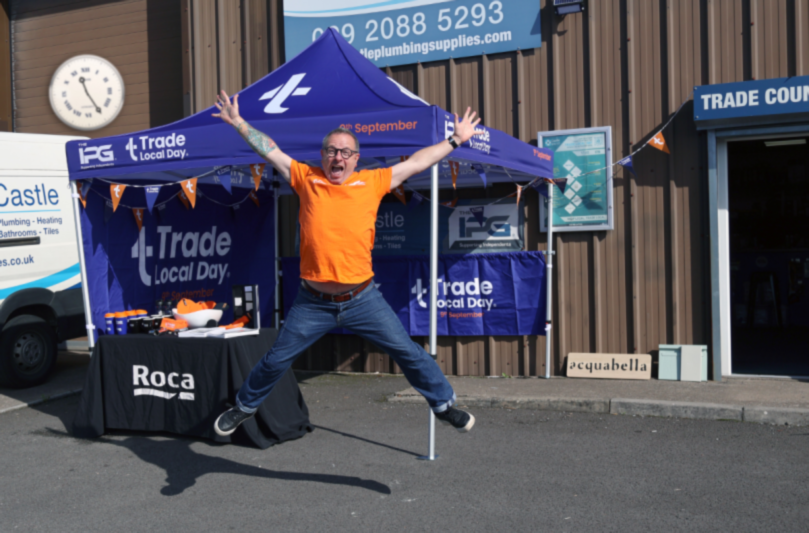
11:25
